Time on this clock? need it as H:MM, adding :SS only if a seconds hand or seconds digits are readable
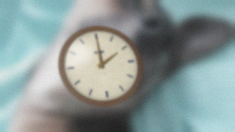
2:00
